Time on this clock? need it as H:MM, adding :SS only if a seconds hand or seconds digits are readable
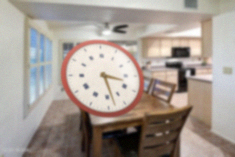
3:28
